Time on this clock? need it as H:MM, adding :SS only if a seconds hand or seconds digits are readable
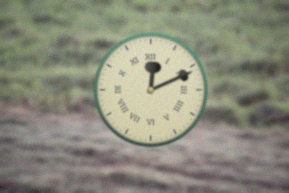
12:11
